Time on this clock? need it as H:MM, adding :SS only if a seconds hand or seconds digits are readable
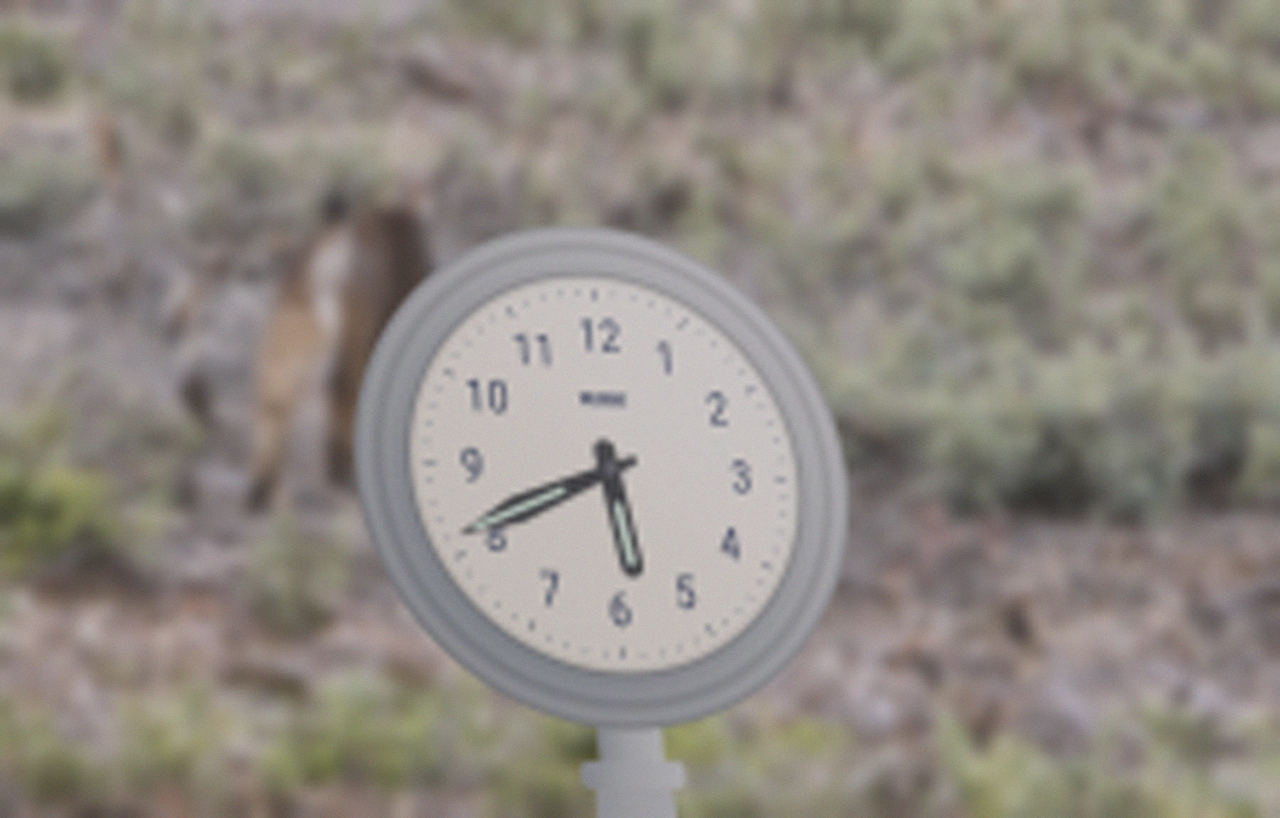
5:41
